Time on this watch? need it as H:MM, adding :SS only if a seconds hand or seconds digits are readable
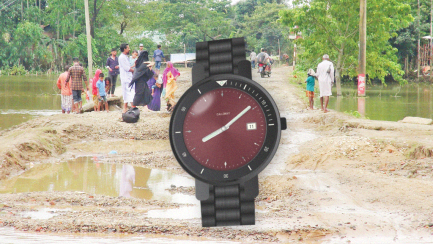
8:09
